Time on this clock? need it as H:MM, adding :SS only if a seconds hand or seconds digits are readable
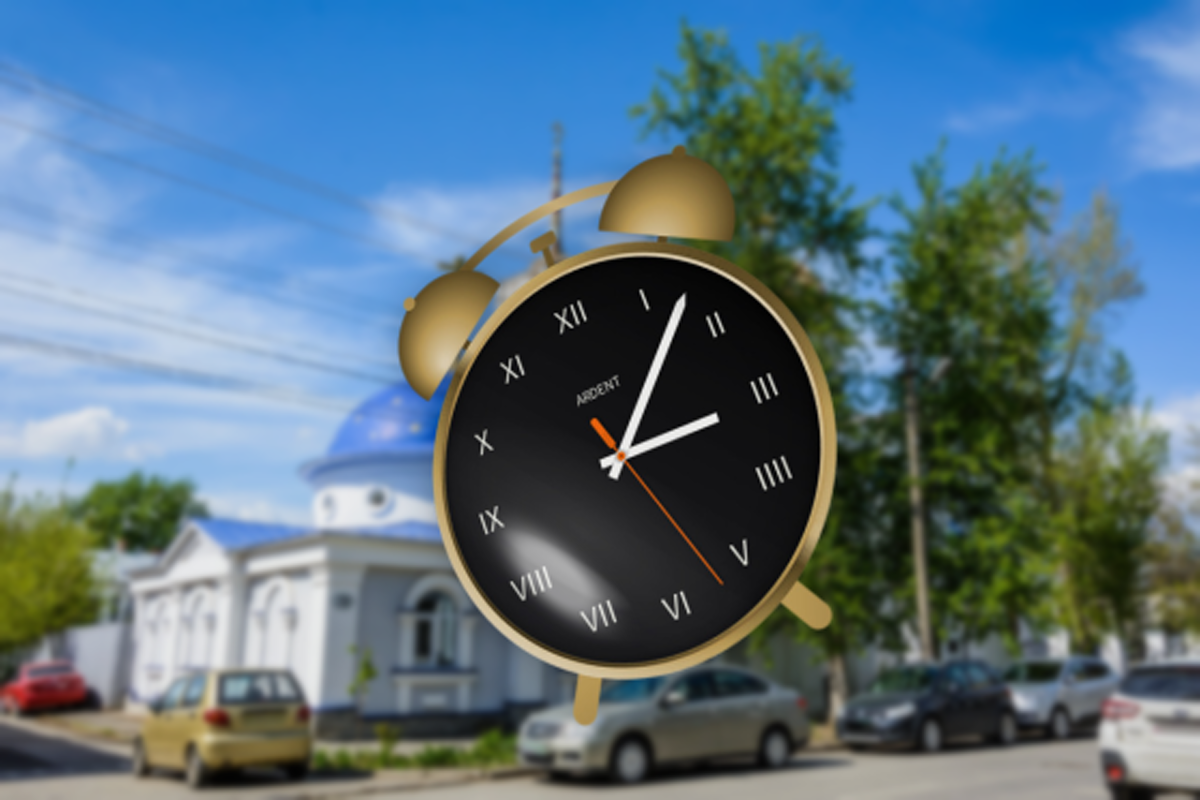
3:07:27
